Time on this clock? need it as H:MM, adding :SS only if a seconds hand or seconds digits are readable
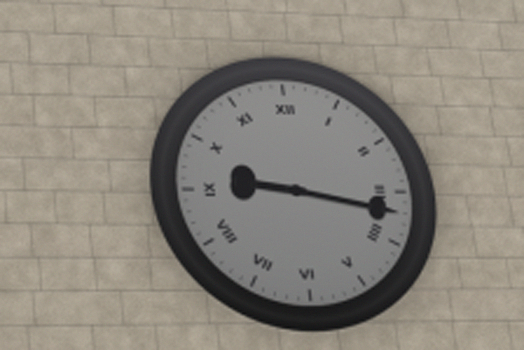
9:17
